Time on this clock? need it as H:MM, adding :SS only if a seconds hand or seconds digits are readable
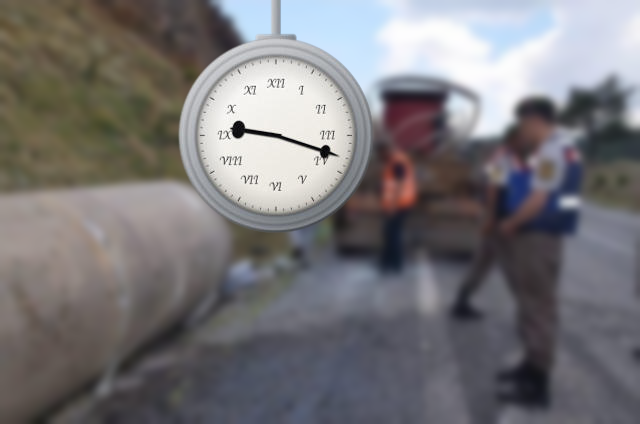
9:18
